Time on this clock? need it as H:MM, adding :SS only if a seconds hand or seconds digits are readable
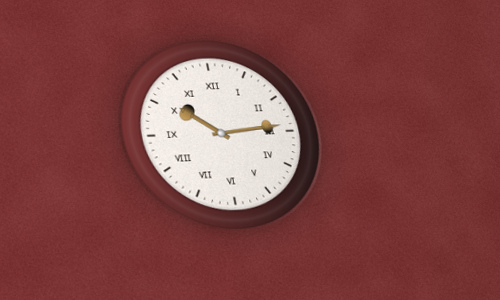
10:14
